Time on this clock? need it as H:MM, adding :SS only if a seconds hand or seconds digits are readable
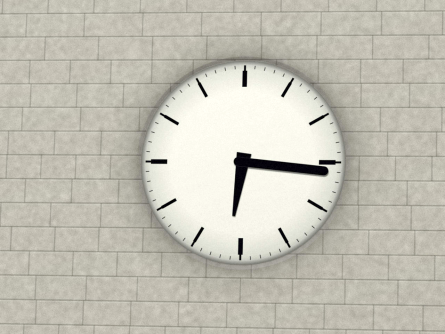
6:16
